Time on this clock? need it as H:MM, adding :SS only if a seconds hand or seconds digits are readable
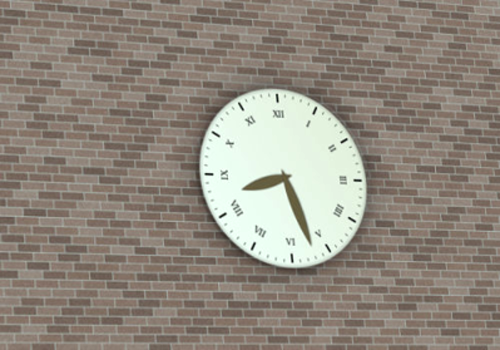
8:27
